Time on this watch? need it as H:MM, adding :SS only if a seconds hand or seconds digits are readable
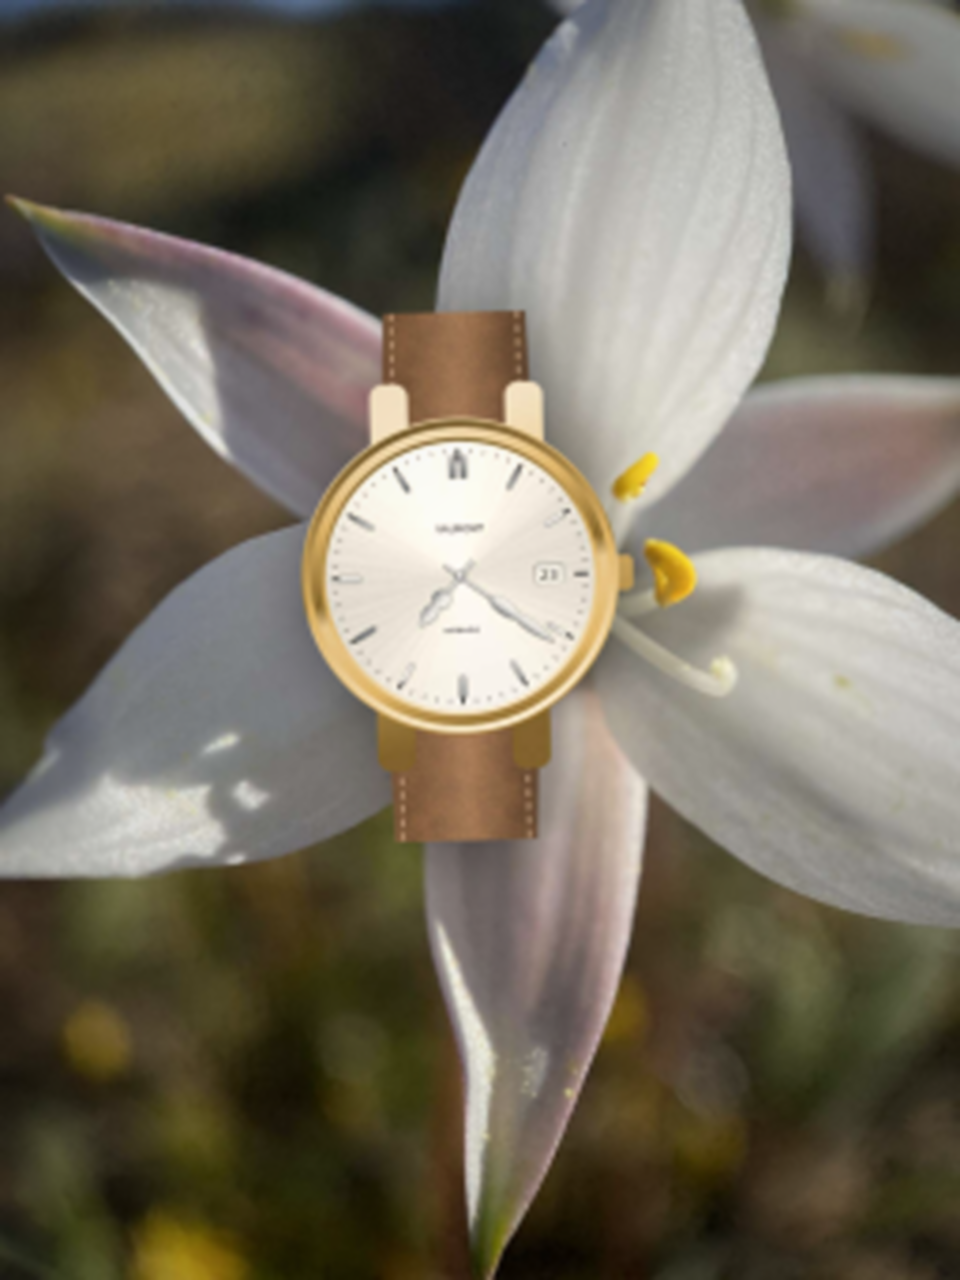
7:21
